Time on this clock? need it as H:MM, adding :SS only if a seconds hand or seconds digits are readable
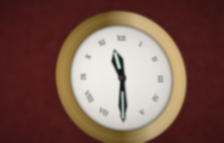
11:30
